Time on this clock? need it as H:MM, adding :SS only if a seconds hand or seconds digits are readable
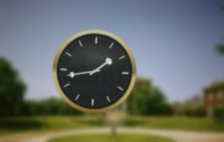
1:43
